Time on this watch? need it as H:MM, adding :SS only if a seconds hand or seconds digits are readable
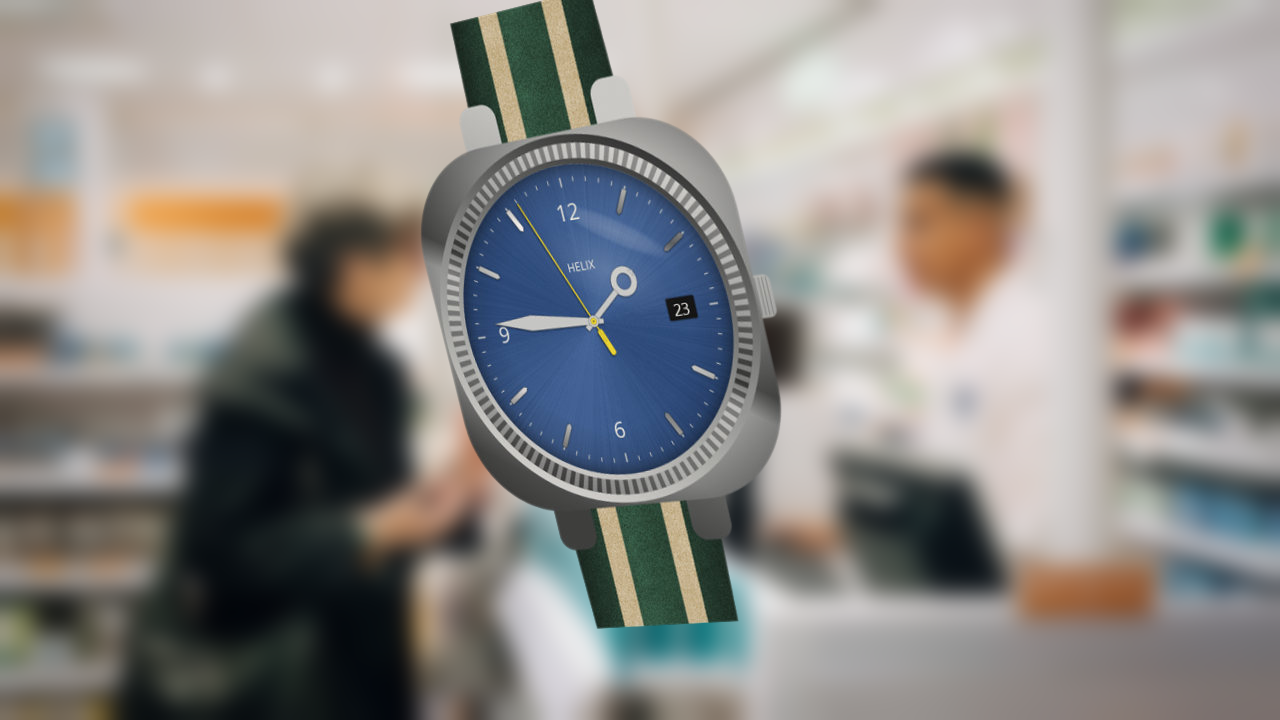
1:45:56
